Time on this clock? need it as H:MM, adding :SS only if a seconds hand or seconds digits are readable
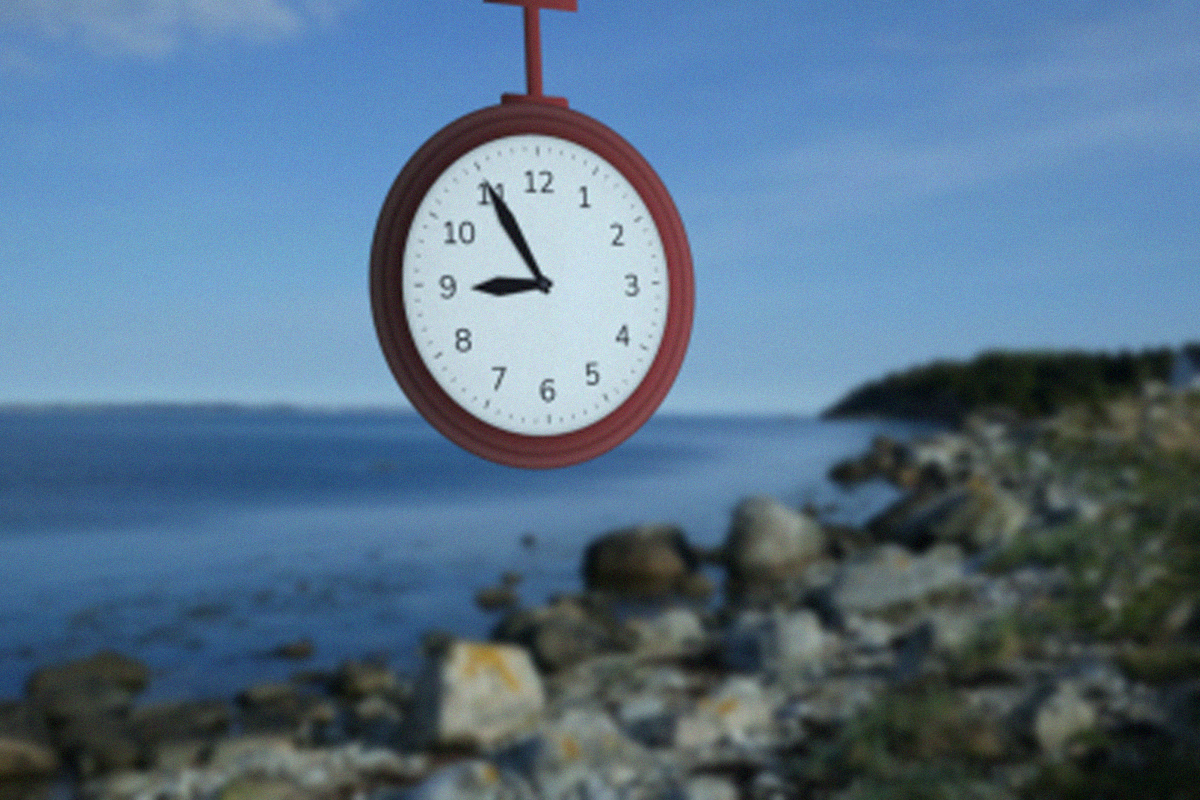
8:55
